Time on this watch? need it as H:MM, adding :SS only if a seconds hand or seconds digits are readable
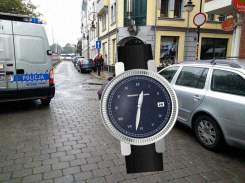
12:32
